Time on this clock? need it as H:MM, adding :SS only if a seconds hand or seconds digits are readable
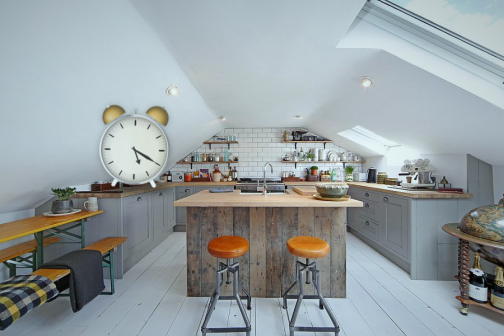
5:20
